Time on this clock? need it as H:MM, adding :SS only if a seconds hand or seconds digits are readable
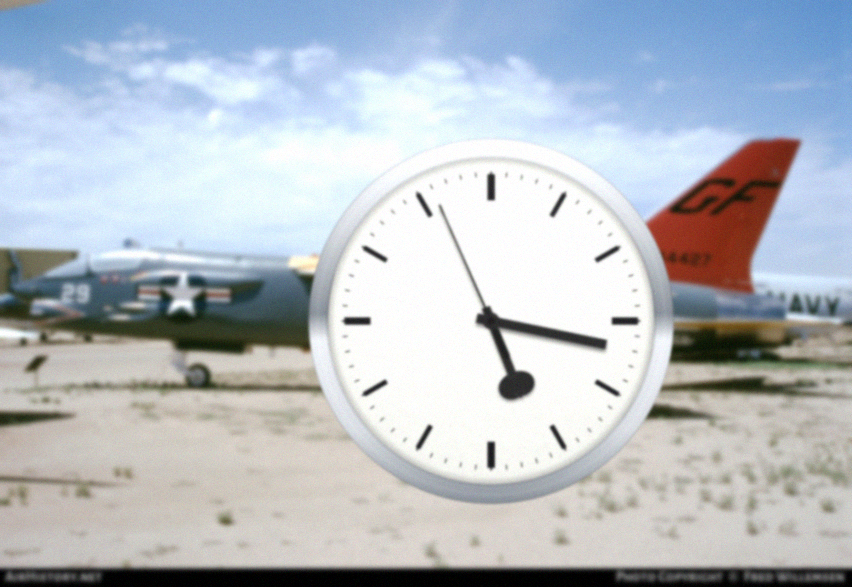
5:16:56
